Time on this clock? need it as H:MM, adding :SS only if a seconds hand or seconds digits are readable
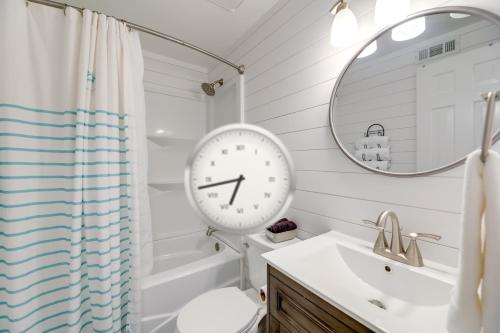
6:43
